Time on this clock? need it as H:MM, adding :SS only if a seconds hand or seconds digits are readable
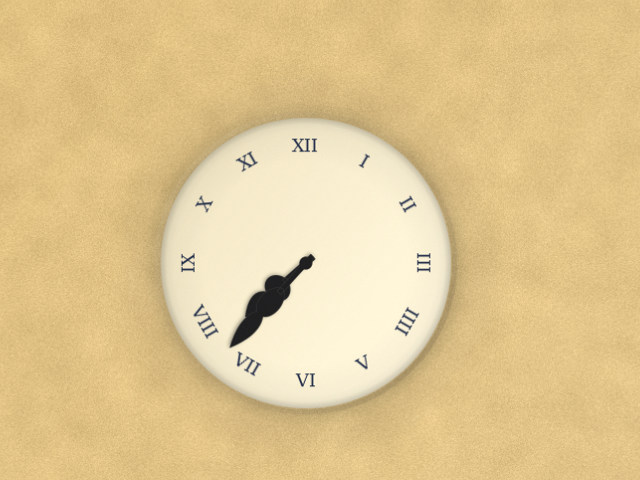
7:37
